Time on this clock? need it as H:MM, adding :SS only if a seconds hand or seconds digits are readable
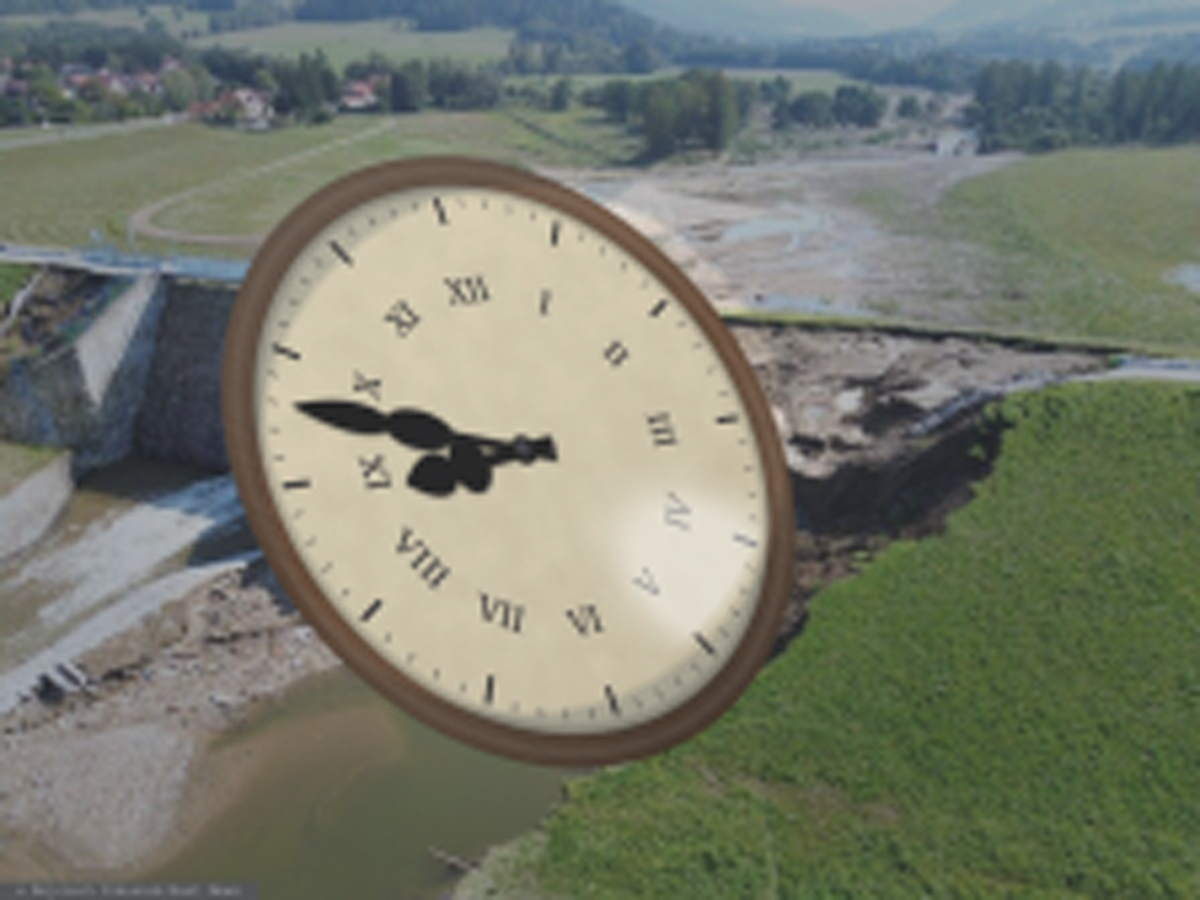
8:48
